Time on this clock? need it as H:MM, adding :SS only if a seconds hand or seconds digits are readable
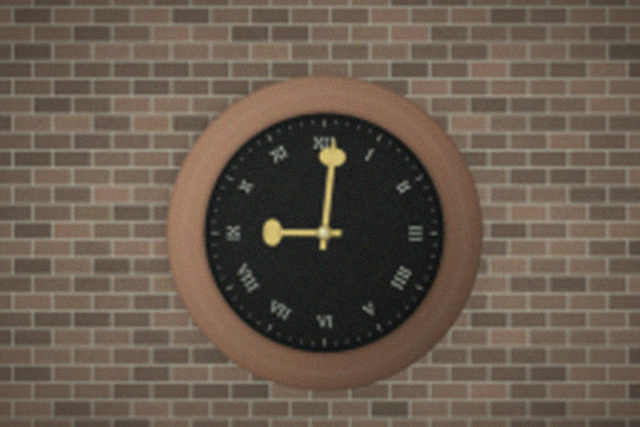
9:01
